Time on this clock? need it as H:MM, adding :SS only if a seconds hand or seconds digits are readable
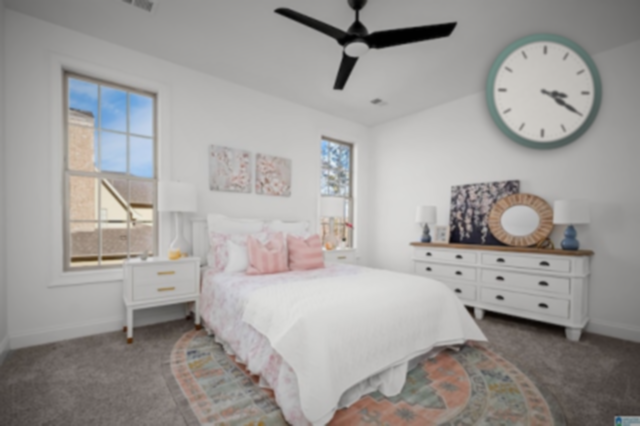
3:20
